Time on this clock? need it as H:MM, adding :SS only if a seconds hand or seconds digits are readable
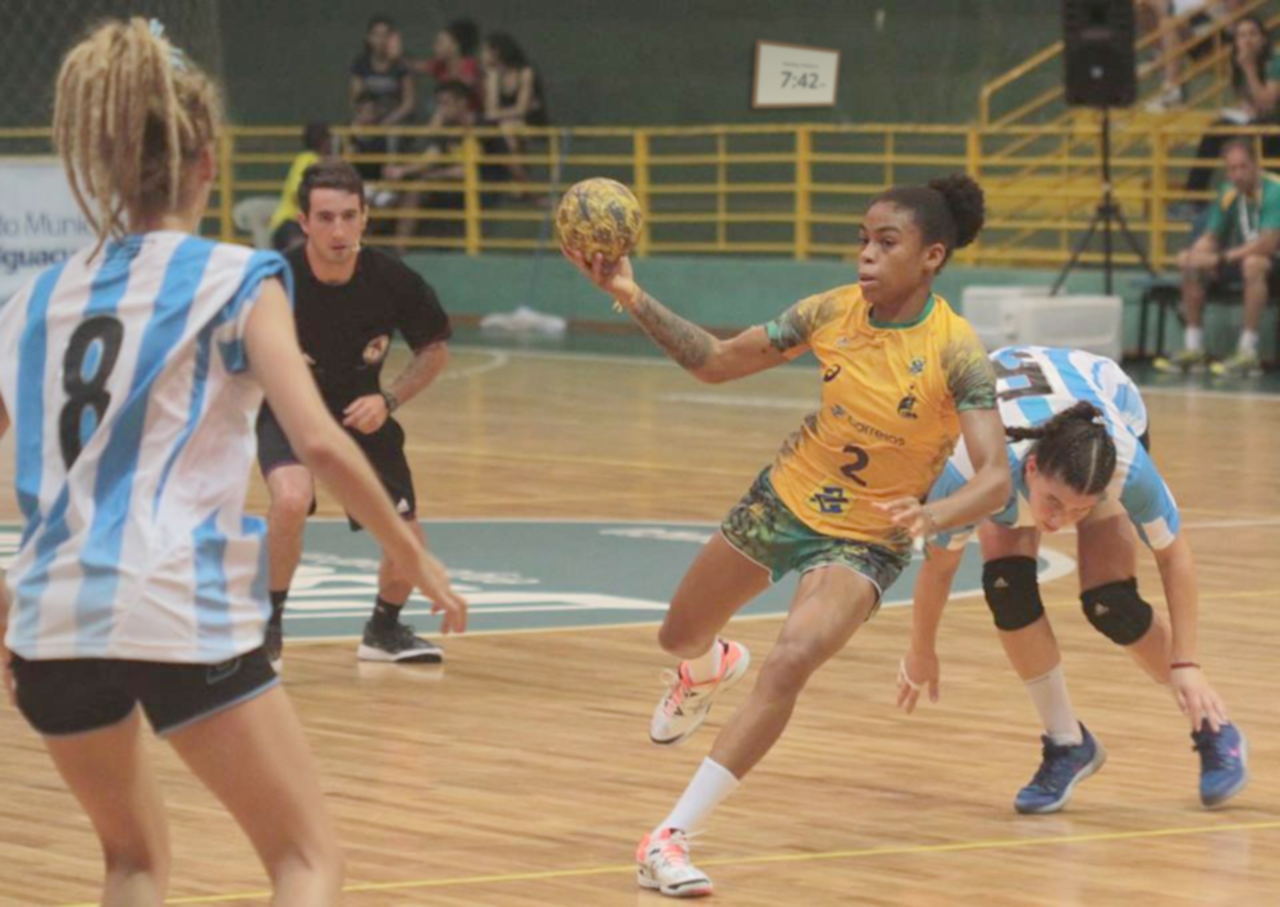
7:42
